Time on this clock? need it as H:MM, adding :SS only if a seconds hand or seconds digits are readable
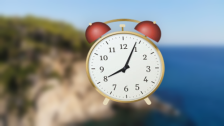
8:04
